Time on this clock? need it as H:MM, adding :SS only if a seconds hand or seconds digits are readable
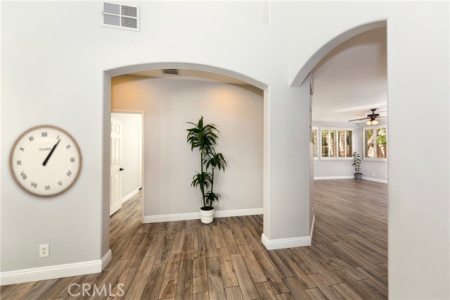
1:06
